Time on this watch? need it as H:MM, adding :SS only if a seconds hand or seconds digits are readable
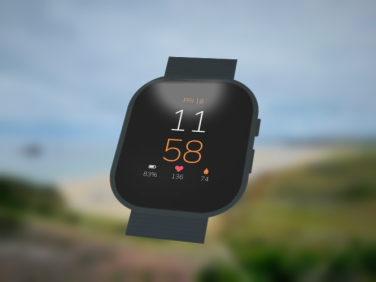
11:58
